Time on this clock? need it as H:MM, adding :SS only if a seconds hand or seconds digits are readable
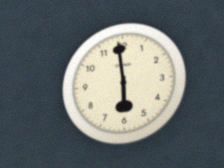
5:59
